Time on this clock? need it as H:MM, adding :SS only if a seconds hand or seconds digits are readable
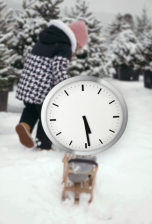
5:29
